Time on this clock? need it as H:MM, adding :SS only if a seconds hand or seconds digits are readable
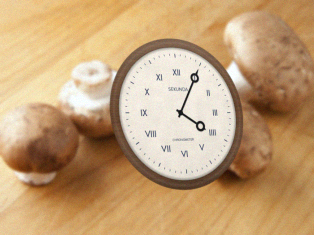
4:05
